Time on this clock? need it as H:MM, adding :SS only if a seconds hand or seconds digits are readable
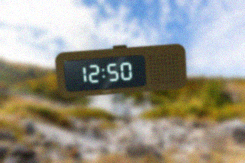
12:50
